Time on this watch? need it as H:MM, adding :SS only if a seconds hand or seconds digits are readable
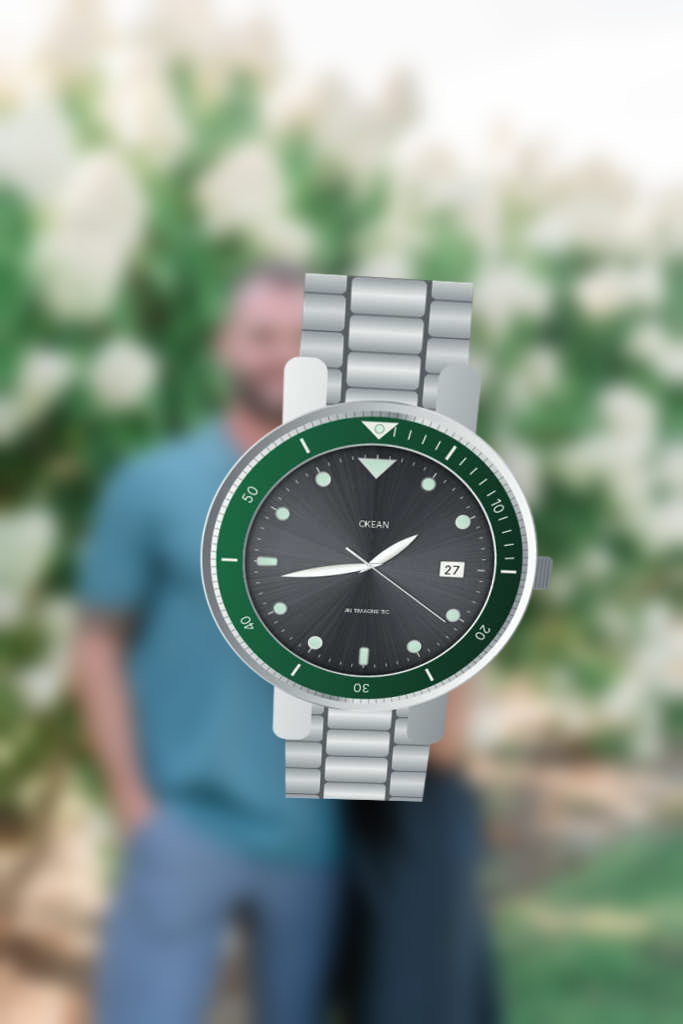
1:43:21
